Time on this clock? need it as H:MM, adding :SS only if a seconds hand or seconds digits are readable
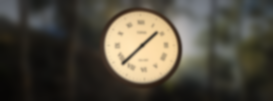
1:38
